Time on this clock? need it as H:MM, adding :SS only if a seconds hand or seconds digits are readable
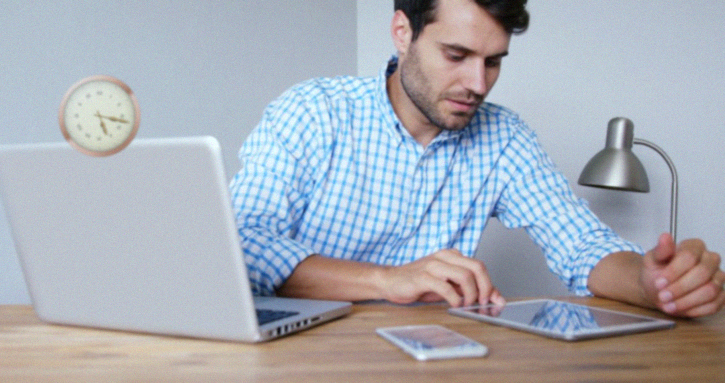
5:17
